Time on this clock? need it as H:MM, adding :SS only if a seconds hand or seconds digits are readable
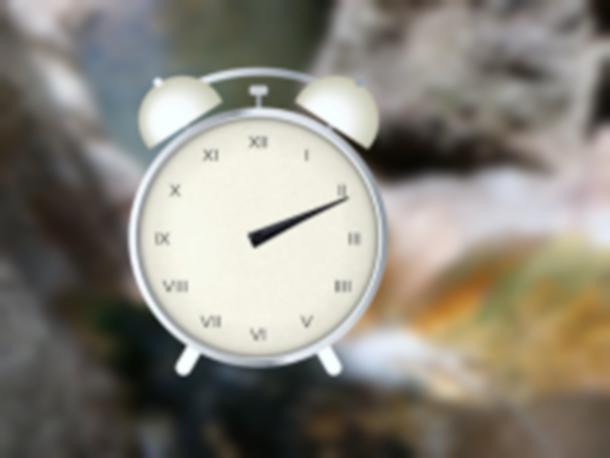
2:11
